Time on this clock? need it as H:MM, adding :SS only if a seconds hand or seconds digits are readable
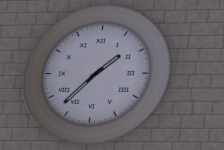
1:37
